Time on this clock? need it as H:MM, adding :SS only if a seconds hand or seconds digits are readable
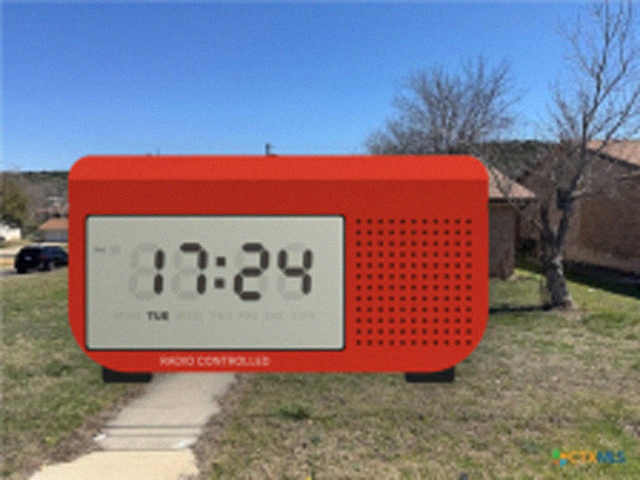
17:24
